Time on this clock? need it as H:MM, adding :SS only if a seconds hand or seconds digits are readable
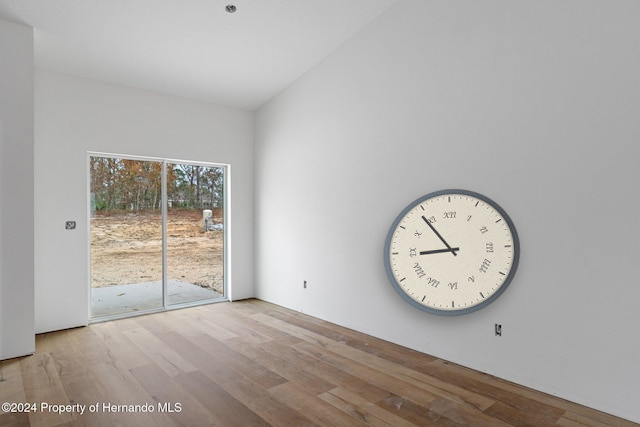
8:54
